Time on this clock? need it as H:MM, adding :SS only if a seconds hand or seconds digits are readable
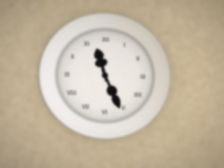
11:26
